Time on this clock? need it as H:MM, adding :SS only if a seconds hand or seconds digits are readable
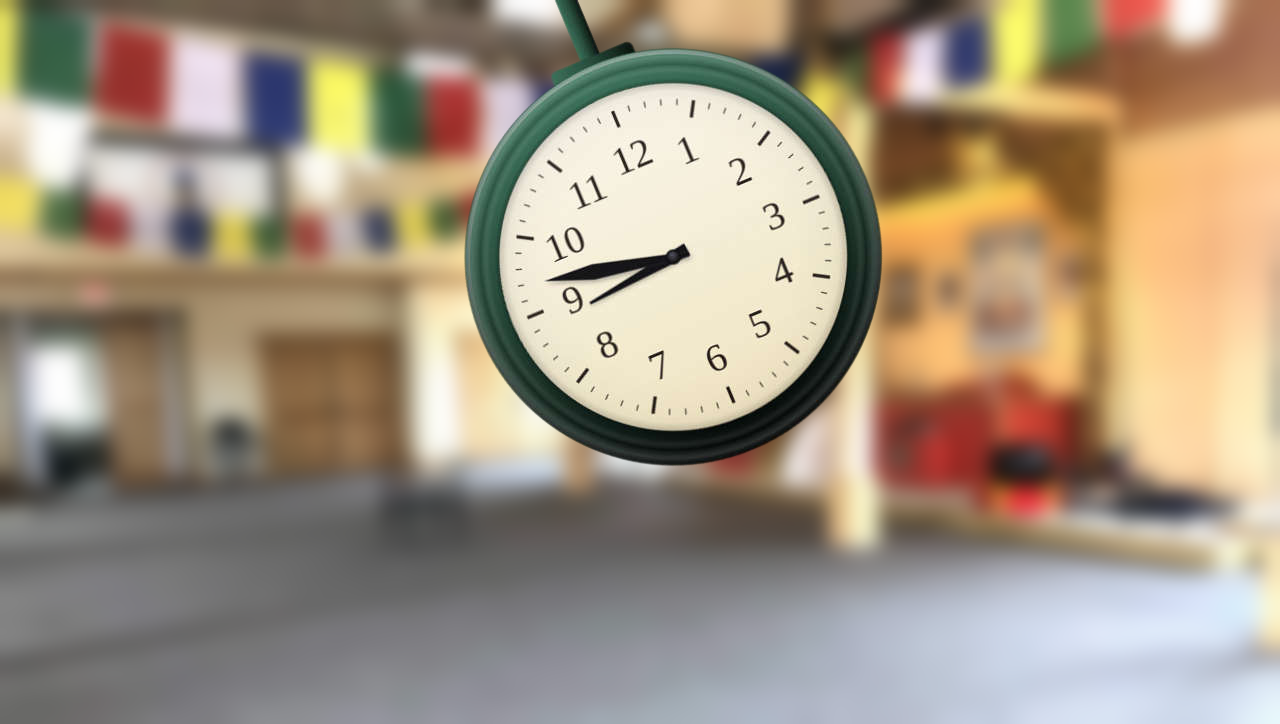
8:47
